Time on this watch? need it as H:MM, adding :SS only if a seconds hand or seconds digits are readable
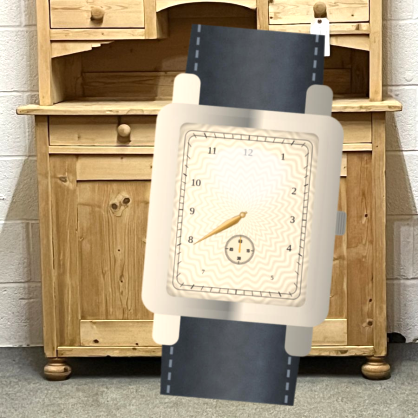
7:39
